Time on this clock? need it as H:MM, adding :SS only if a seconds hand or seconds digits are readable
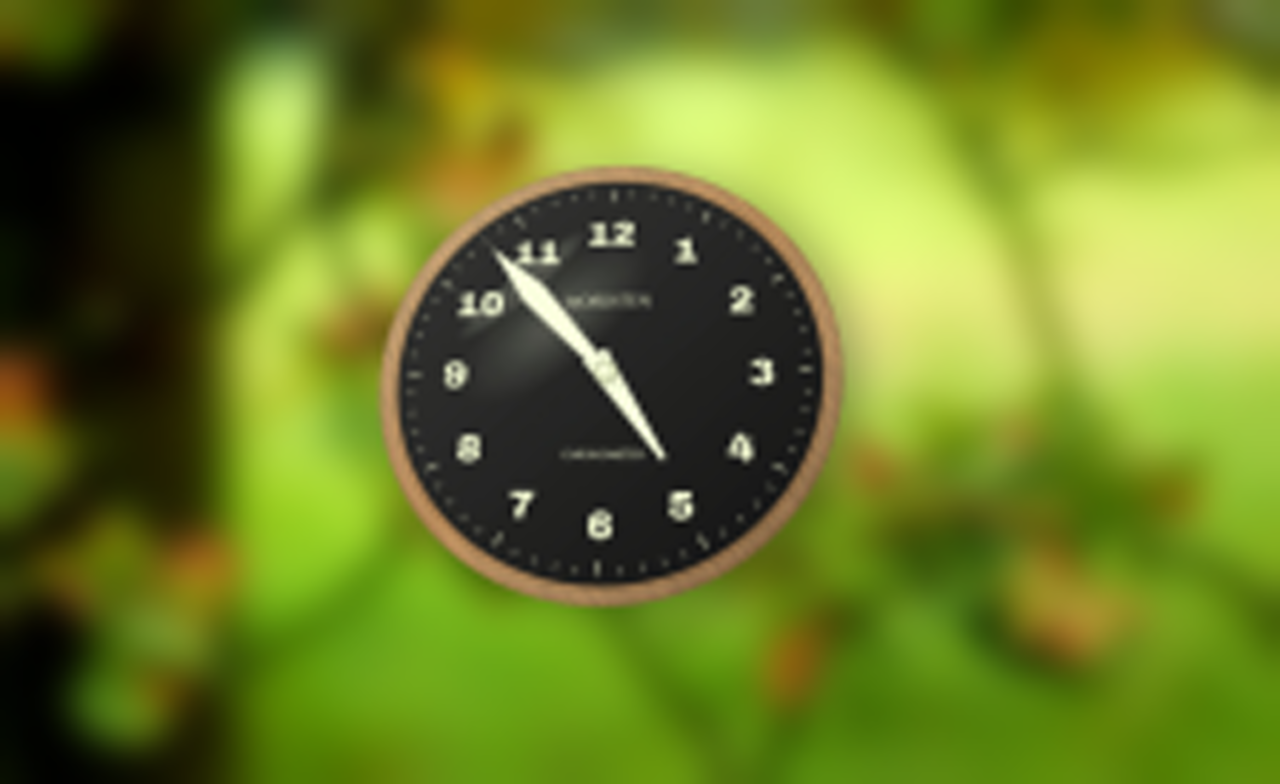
4:53
